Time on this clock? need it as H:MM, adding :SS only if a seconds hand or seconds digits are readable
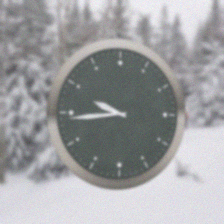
9:44
